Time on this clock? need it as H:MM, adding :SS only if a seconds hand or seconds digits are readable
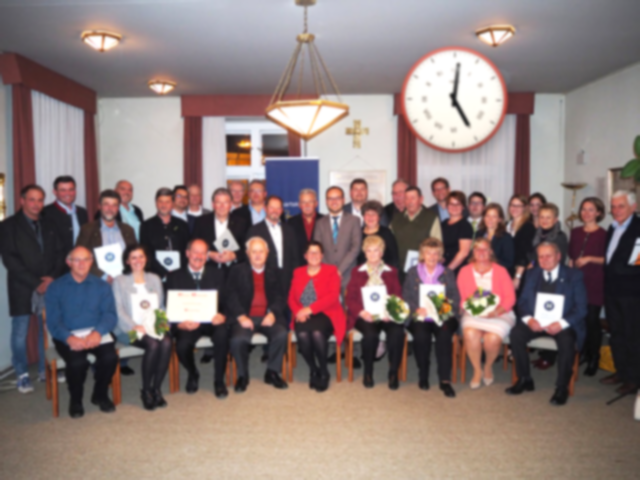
5:01
